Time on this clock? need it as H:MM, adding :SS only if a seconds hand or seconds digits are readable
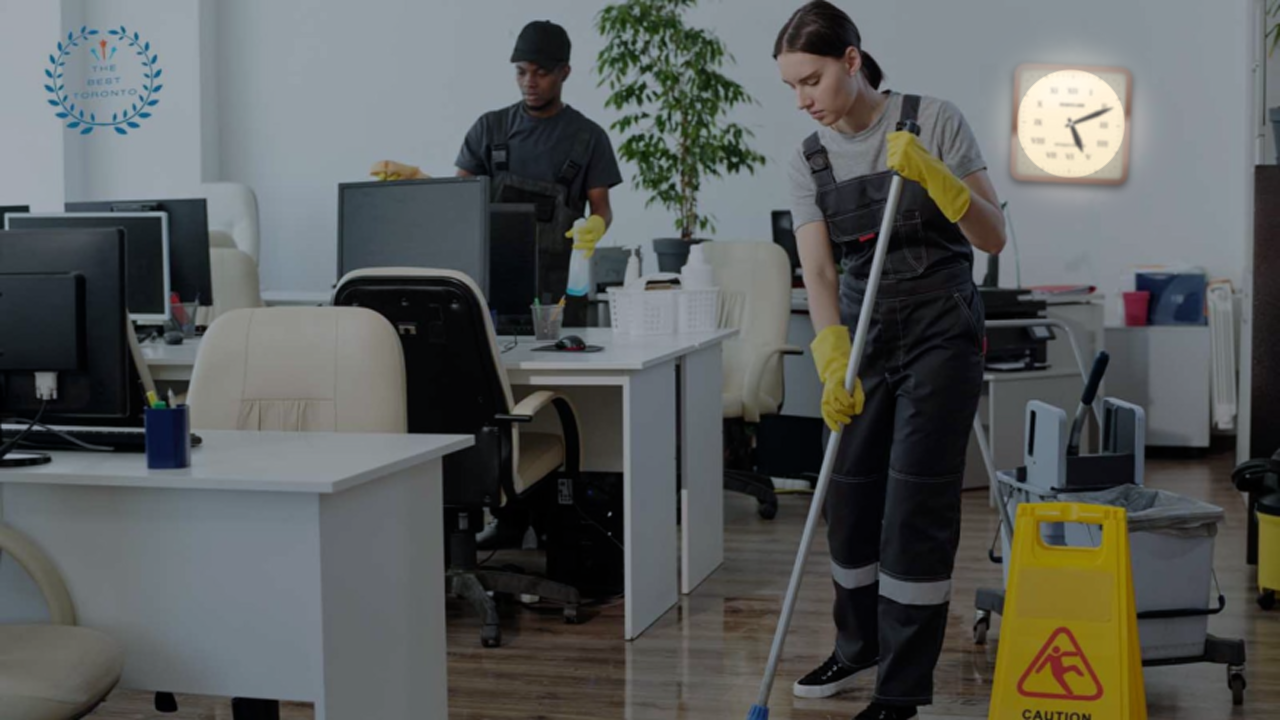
5:11
